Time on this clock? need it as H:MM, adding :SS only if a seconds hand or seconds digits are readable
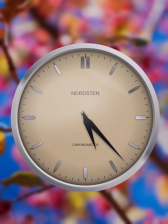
5:23
